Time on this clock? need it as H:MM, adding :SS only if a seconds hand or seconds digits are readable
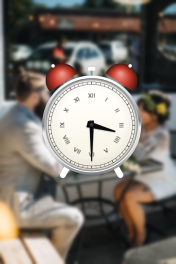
3:30
